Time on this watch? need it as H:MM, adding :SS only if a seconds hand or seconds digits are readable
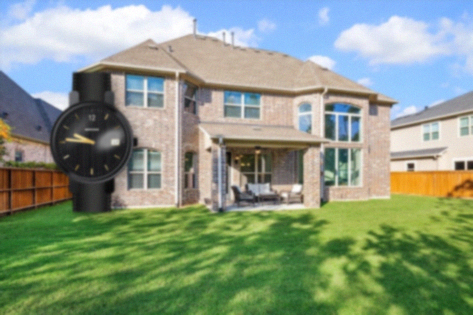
9:46
